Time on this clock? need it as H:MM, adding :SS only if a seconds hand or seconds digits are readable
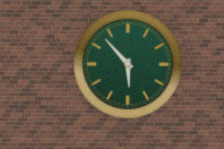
5:53
